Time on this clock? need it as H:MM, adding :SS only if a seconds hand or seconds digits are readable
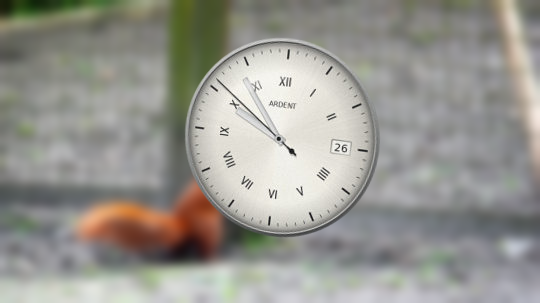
9:53:51
